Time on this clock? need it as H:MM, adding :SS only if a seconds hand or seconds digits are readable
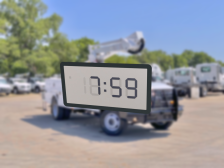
7:59
